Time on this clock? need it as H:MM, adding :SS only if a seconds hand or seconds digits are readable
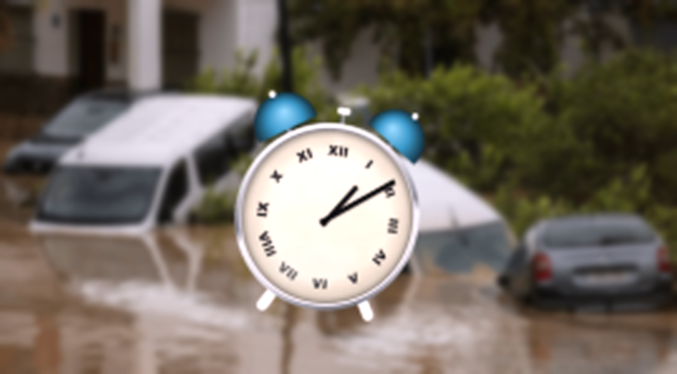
1:09
